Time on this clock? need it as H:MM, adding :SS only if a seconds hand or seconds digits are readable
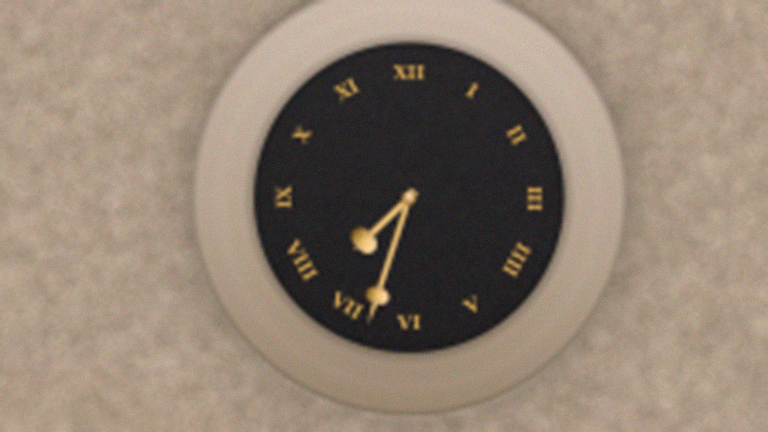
7:33
